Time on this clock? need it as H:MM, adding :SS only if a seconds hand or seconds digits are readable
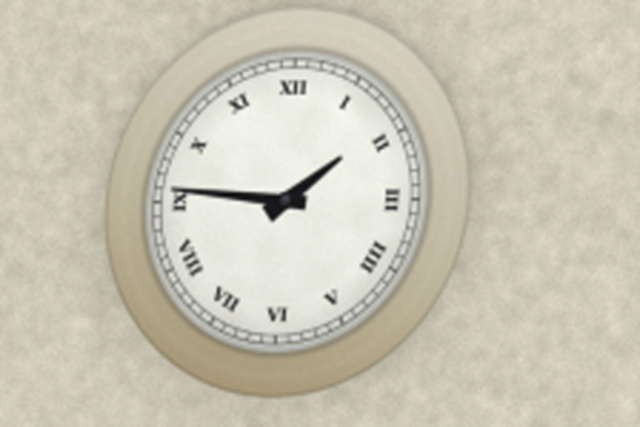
1:46
